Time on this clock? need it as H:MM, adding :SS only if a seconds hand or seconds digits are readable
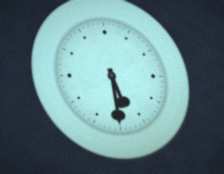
5:30
